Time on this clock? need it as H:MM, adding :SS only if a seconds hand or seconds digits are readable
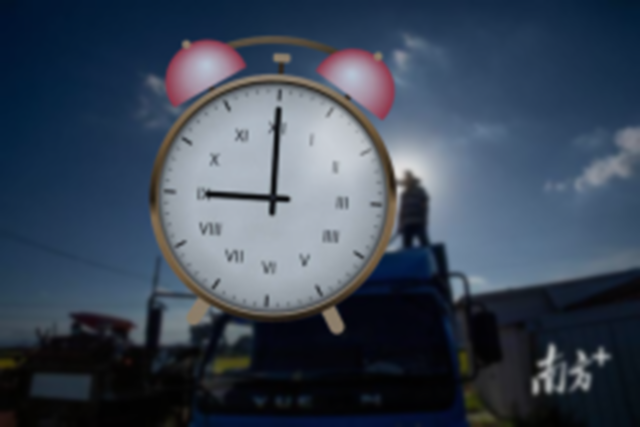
9:00
